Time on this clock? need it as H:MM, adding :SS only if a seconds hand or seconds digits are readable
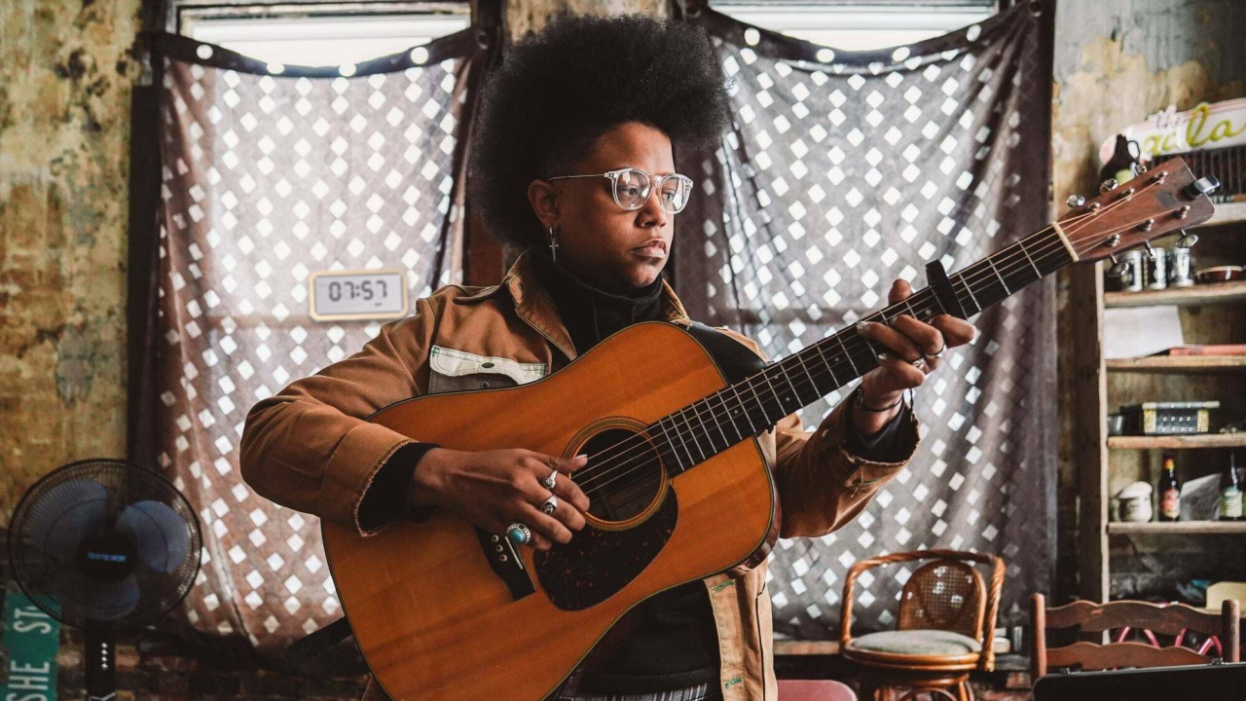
7:57
